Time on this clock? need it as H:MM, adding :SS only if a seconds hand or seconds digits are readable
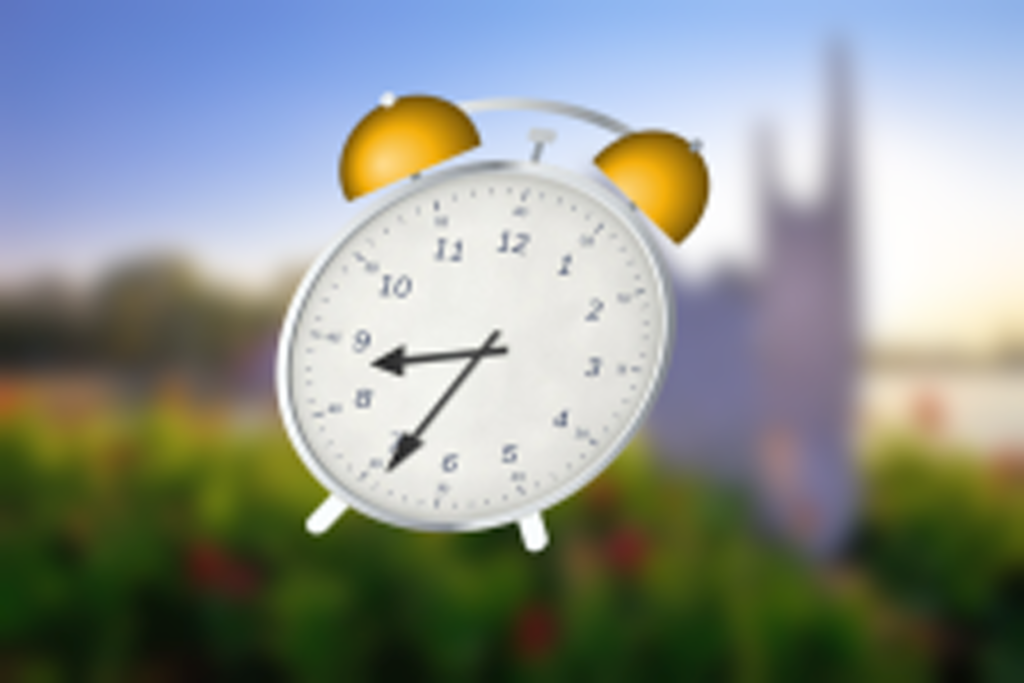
8:34
